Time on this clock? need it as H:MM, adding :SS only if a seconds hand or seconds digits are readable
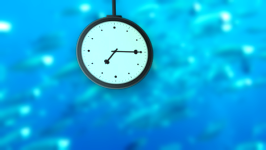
7:15
